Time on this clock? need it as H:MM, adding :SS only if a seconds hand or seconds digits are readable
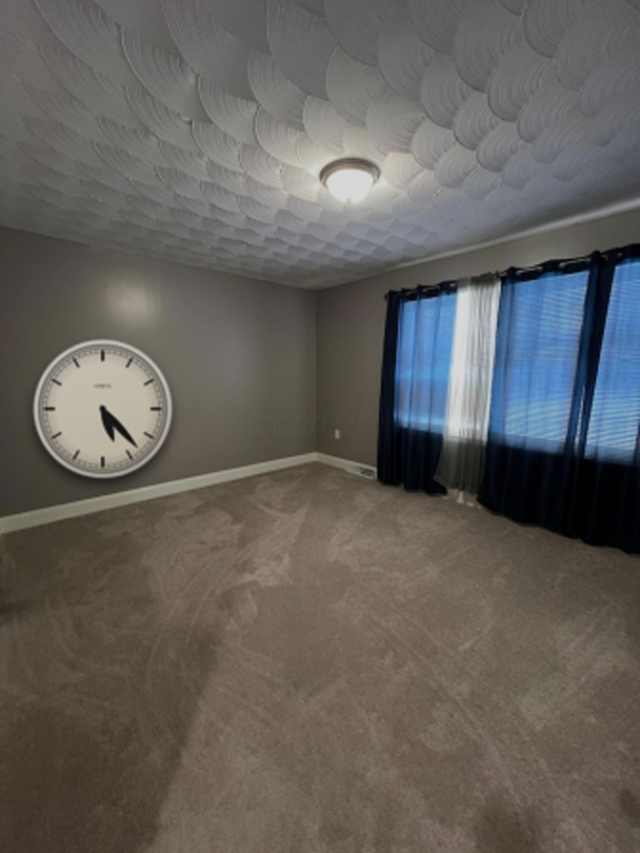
5:23
